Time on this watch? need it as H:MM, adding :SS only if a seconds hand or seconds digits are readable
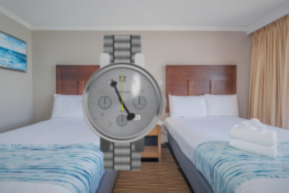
4:56
